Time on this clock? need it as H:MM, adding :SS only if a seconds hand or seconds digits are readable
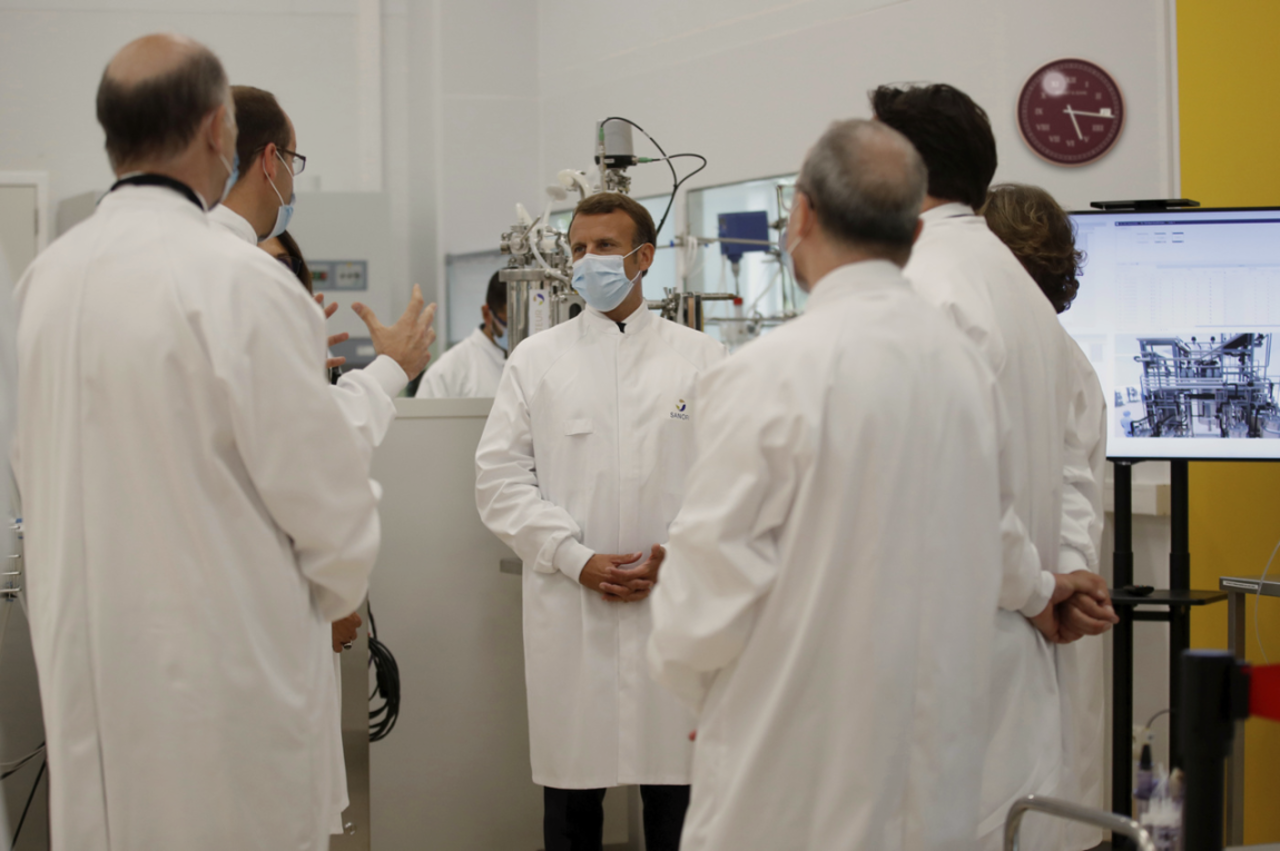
5:16
